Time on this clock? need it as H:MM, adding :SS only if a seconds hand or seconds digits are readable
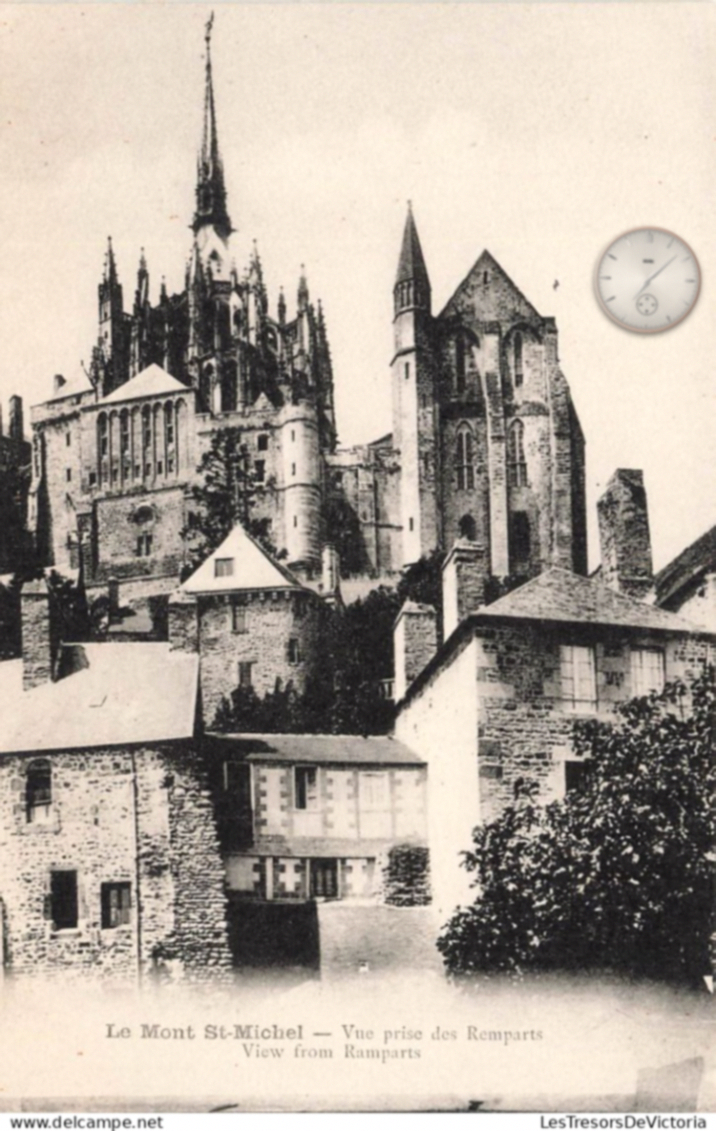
7:08
